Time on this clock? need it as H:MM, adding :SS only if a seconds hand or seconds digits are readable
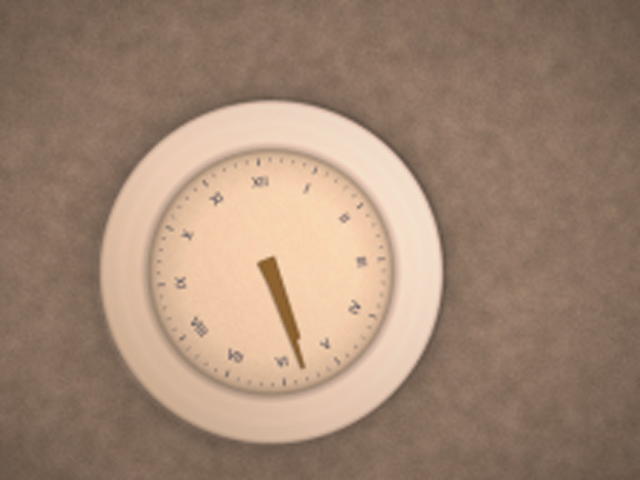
5:28
